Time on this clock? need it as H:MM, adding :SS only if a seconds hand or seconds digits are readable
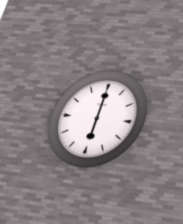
6:00
